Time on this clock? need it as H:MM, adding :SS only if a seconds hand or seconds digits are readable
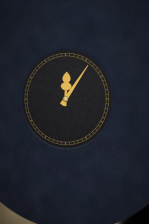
12:06
